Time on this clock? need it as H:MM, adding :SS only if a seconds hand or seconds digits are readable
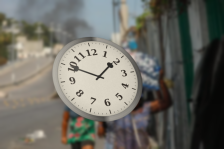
1:50
